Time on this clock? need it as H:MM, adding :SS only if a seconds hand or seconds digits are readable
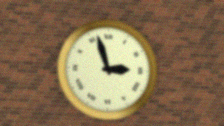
2:57
